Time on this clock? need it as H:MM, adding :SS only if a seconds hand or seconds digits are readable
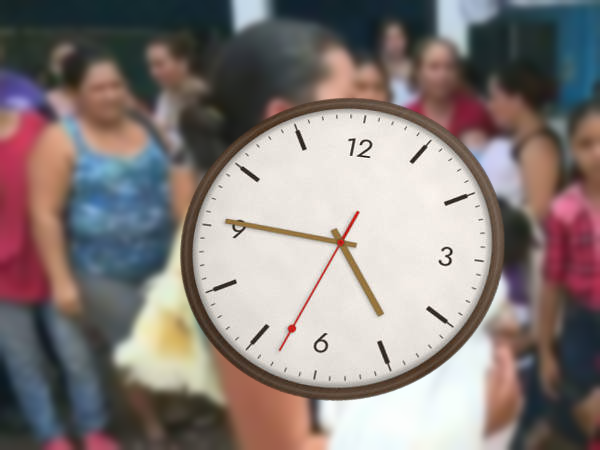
4:45:33
